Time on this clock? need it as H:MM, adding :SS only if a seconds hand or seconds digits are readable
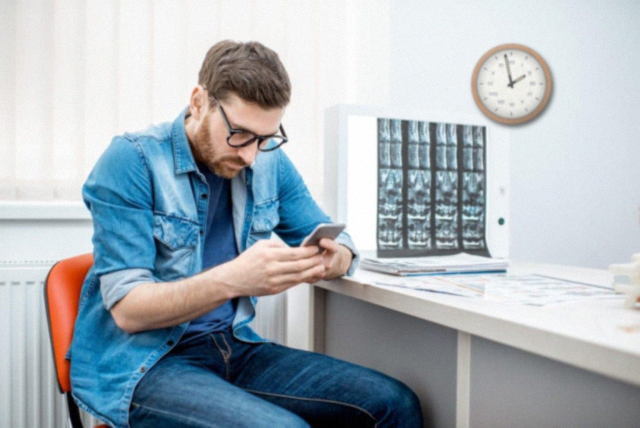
1:58
